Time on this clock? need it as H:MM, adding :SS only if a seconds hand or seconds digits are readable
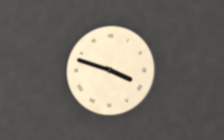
3:48
